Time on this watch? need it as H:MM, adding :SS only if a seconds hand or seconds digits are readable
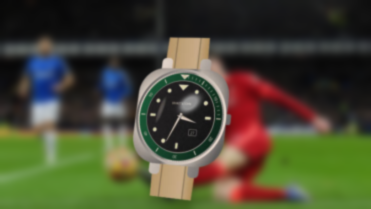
3:34
